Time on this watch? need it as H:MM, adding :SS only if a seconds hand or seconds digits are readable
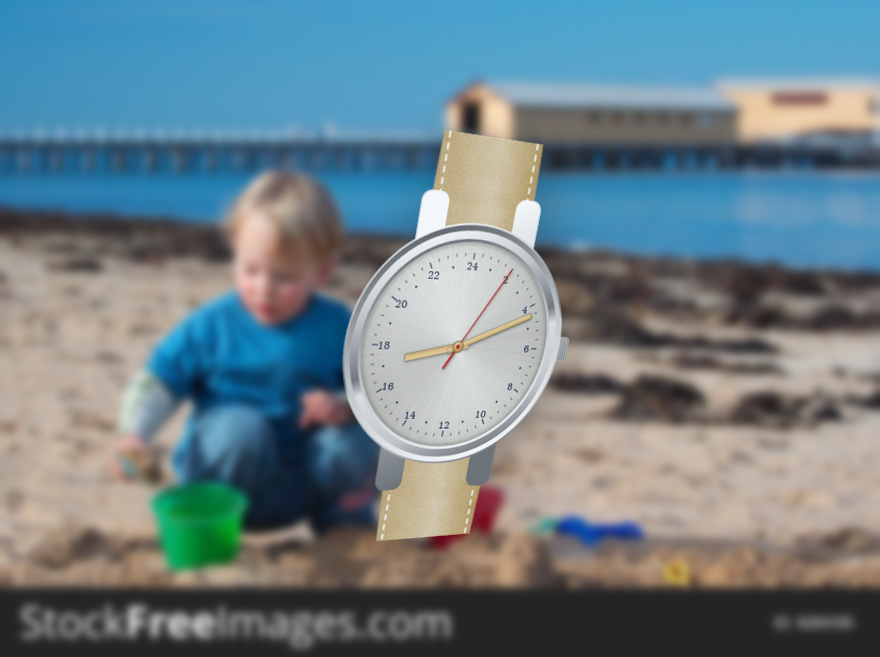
17:11:05
